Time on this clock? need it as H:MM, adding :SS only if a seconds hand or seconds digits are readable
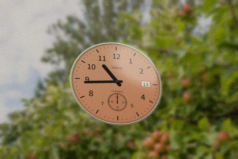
10:44
